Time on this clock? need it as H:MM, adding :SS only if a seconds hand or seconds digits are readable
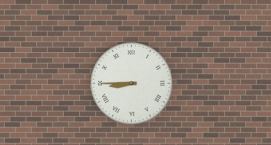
8:45
